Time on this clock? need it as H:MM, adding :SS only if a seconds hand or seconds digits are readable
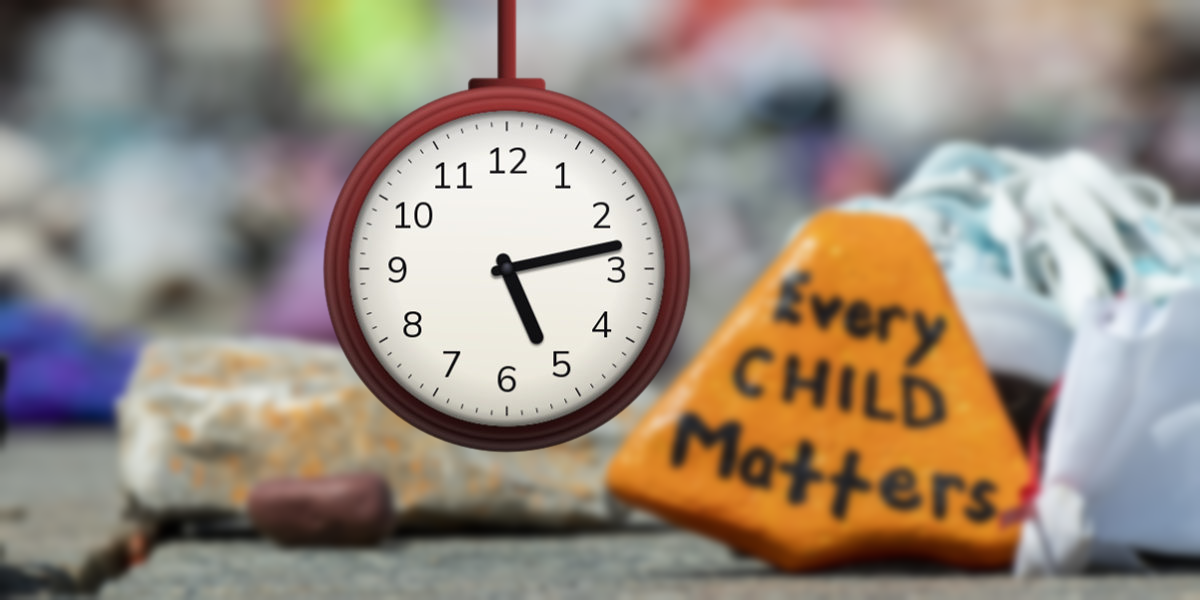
5:13
